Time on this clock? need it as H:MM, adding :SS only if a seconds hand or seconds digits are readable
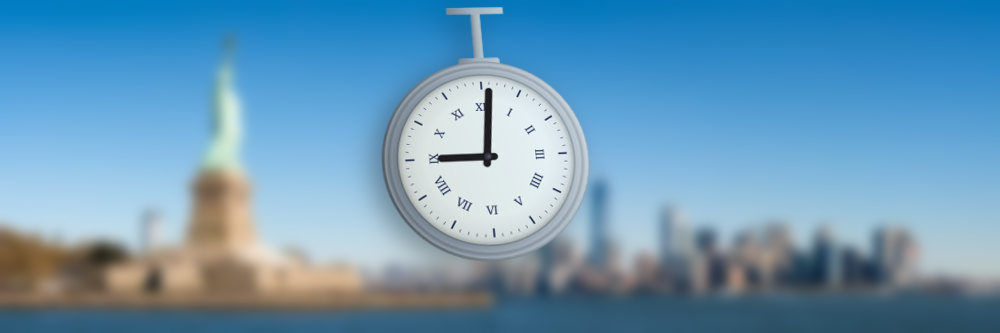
9:01
